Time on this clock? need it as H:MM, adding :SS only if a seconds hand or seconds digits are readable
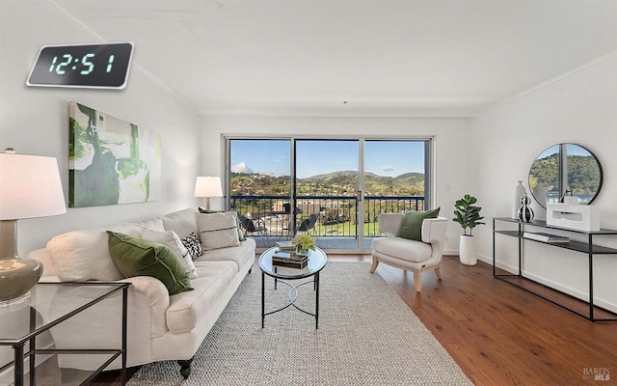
12:51
